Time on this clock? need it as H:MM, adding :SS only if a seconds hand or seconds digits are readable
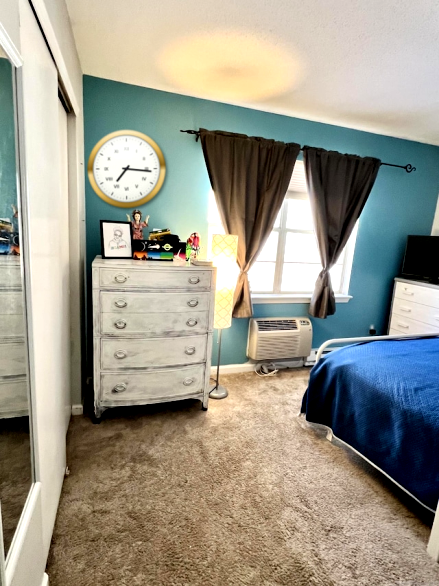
7:16
